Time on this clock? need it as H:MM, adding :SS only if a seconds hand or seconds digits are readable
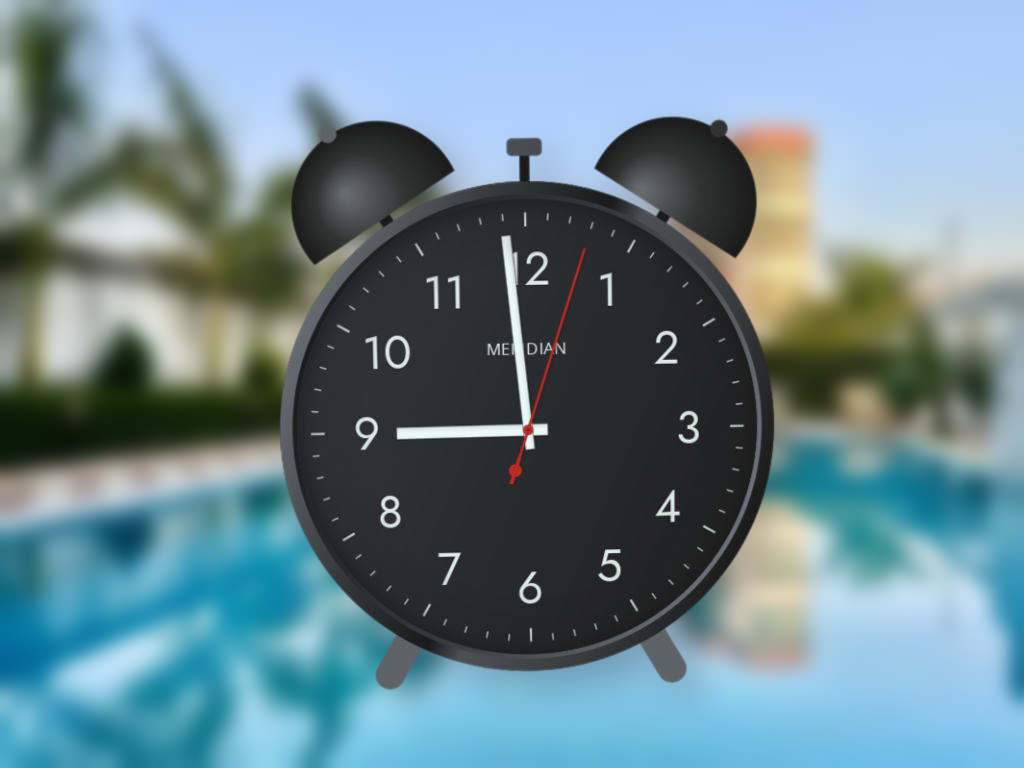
8:59:03
